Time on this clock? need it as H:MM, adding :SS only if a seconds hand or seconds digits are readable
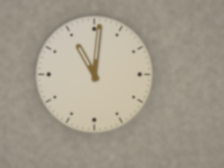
11:01
